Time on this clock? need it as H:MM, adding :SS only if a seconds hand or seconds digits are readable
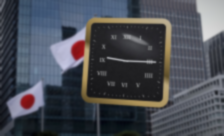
9:15
